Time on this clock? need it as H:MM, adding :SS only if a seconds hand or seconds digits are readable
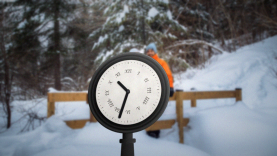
10:33
